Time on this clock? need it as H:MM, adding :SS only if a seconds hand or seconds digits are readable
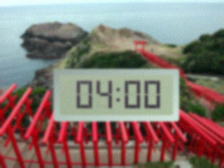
4:00
